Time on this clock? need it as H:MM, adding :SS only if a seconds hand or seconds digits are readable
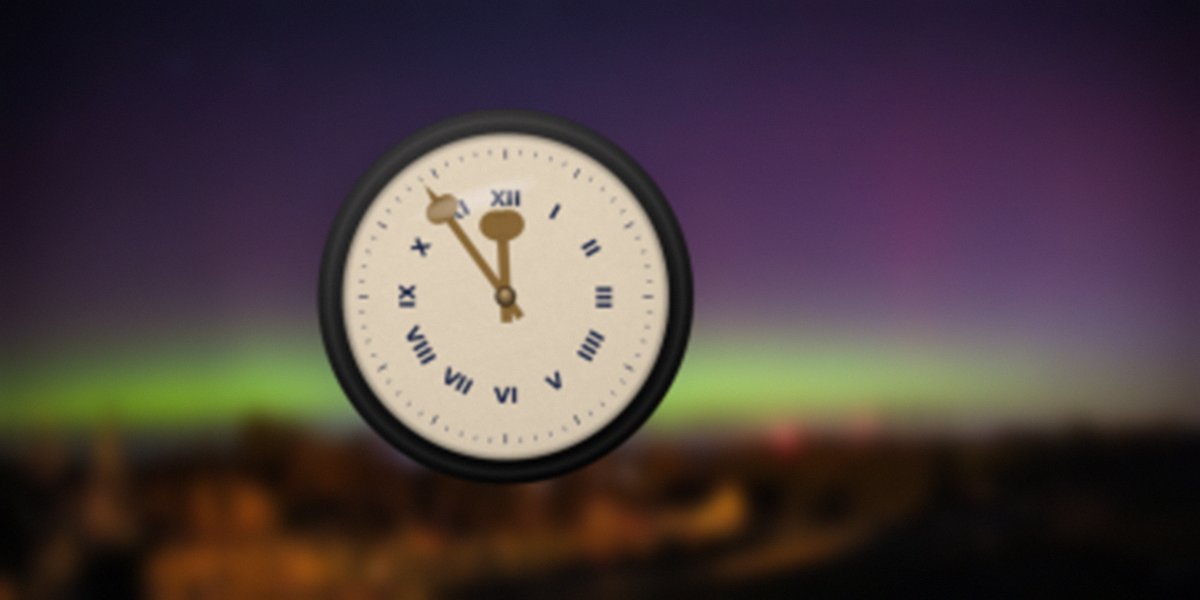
11:54
